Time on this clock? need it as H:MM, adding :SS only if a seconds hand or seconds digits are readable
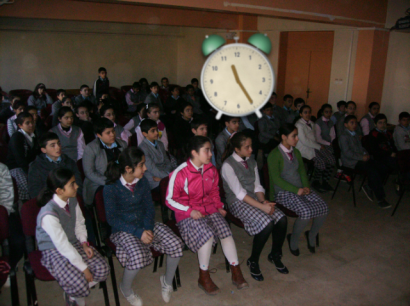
11:25
